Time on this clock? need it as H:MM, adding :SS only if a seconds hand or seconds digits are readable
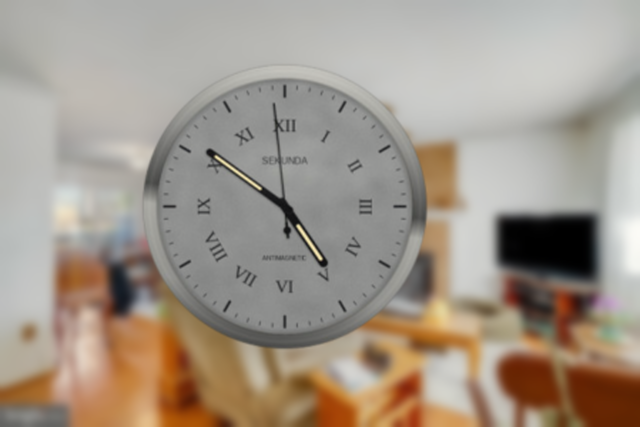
4:50:59
